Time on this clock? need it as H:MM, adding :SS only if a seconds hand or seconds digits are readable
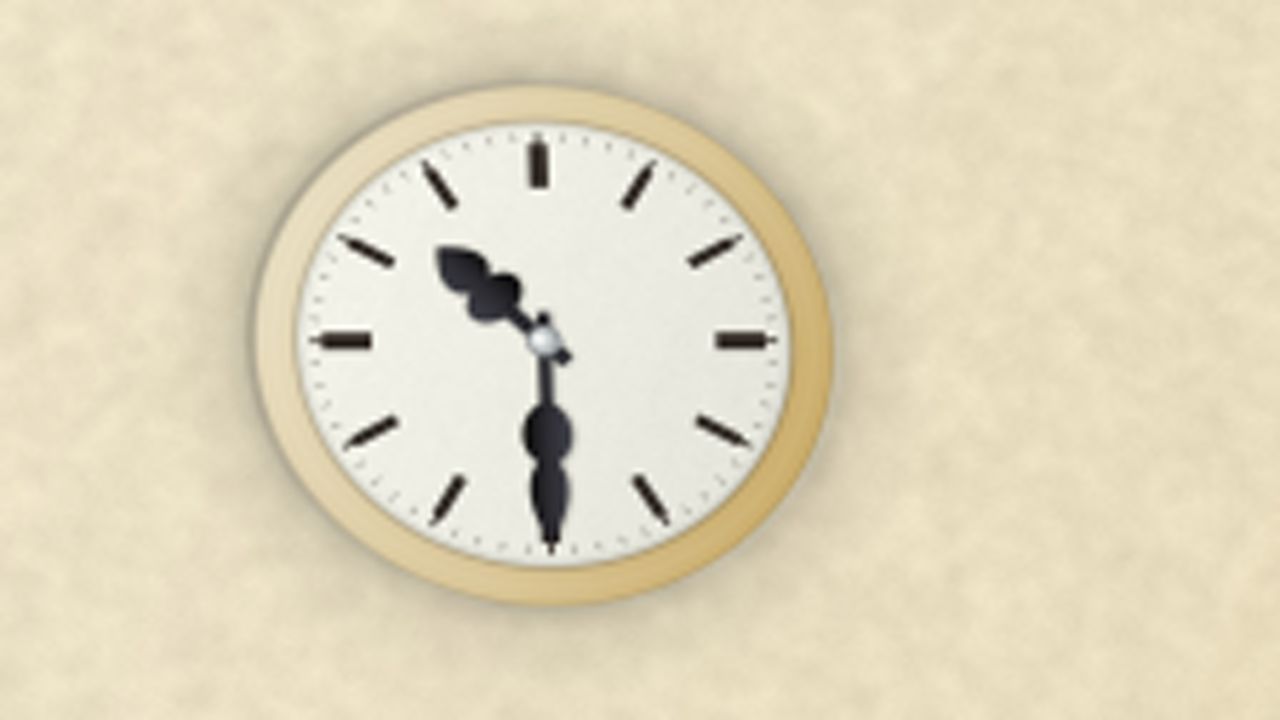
10:30
